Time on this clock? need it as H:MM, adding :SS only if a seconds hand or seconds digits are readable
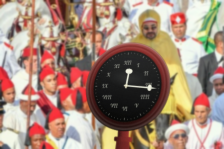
12:16
